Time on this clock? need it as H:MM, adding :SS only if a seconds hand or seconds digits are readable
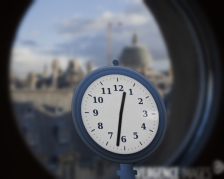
12:32
